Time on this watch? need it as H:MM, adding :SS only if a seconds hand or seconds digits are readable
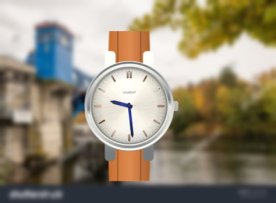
9:29
